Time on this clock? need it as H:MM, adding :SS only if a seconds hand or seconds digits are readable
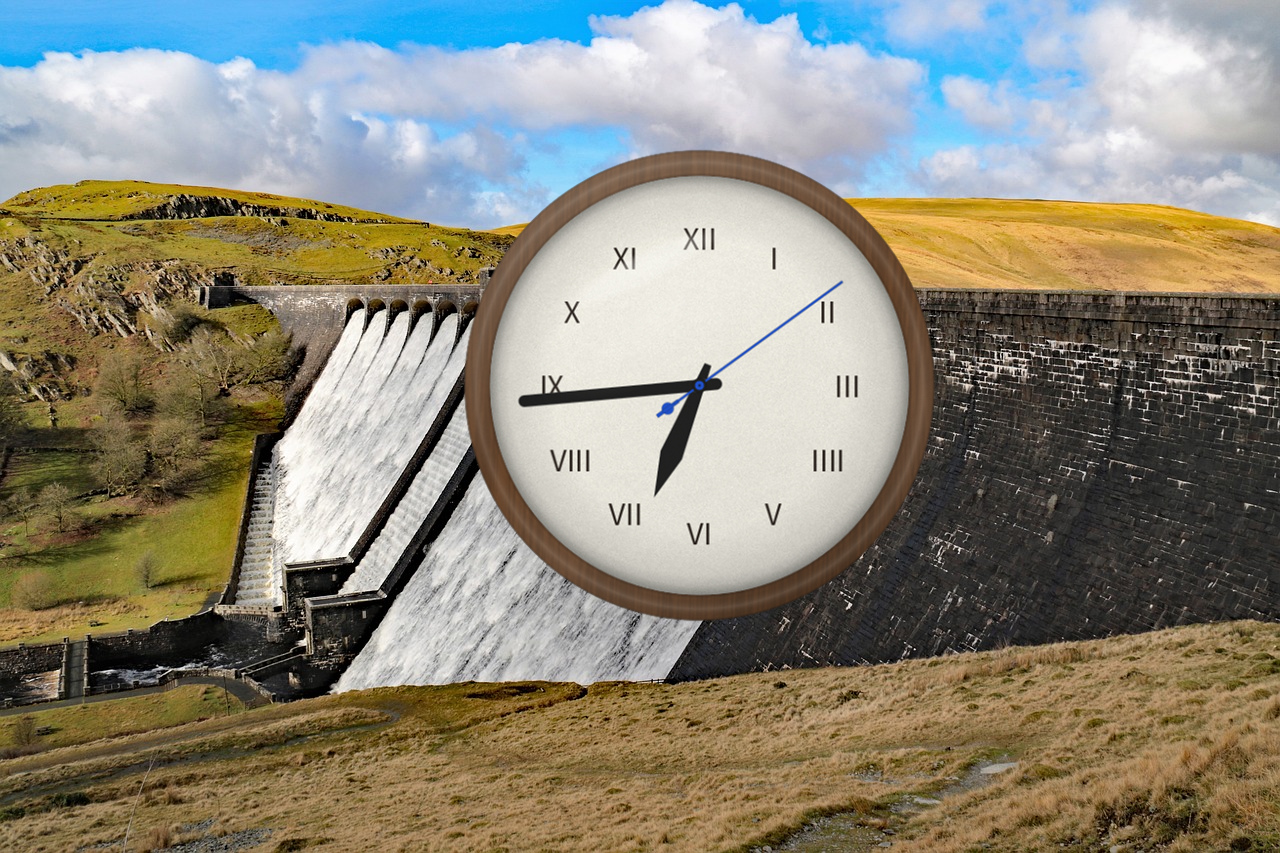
6:44:09
